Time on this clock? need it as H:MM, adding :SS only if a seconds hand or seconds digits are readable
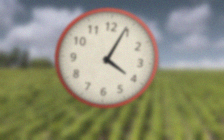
4:04
